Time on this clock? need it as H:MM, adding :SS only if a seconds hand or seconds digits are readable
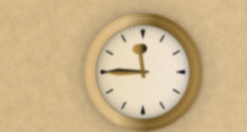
11:45
